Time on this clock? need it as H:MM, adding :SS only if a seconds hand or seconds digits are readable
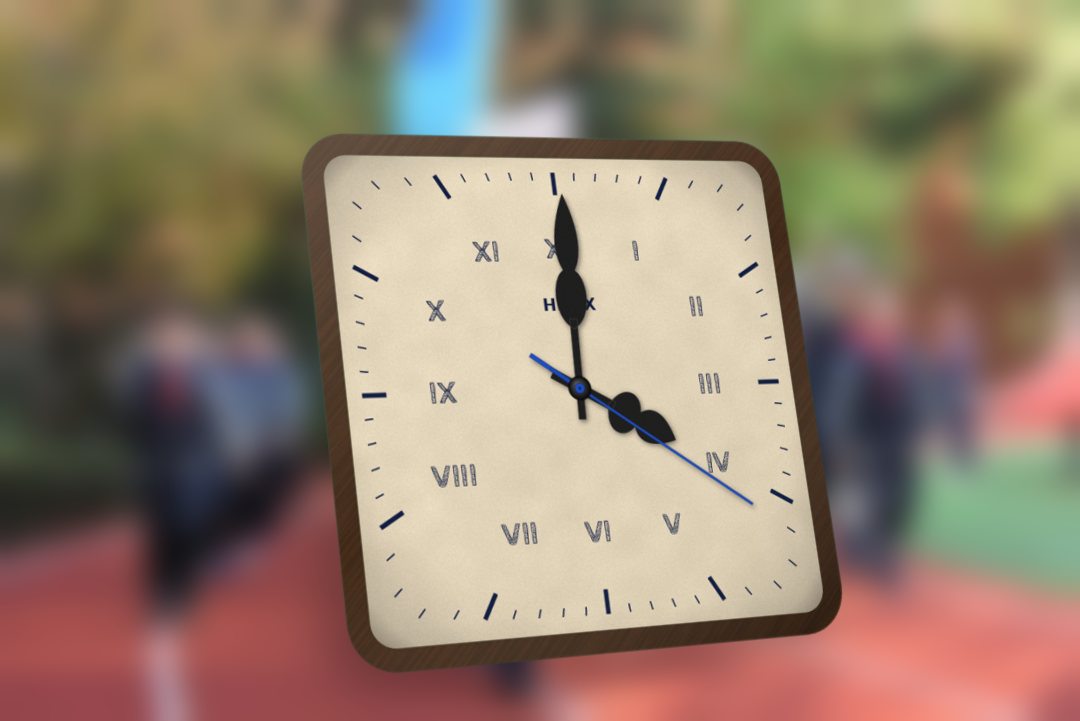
4:00:21
